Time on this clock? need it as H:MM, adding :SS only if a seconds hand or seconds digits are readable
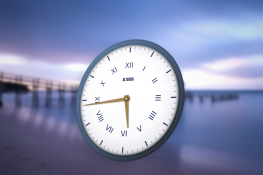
5:44
